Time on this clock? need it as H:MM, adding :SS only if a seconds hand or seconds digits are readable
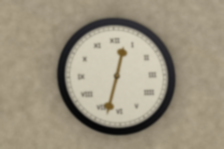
12:33
